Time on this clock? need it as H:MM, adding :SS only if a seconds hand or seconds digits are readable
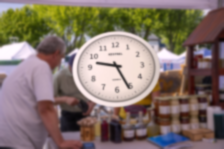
9:26
